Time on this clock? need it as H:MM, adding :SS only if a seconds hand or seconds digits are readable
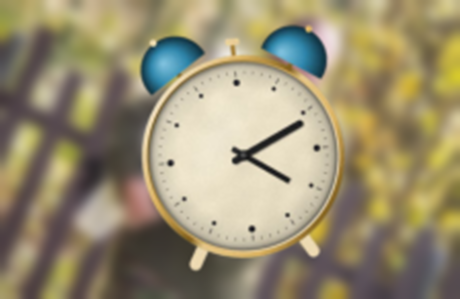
4:11
